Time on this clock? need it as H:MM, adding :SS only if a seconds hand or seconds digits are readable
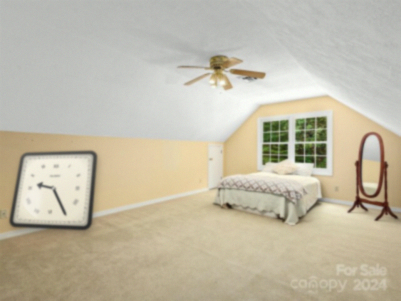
9:25
